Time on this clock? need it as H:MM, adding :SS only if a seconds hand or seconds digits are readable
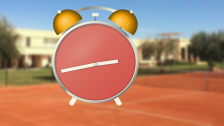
2:43
